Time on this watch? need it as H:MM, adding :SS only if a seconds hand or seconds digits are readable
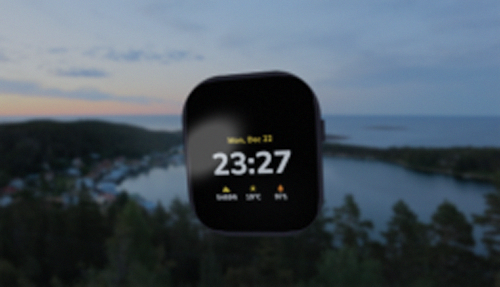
23:27
